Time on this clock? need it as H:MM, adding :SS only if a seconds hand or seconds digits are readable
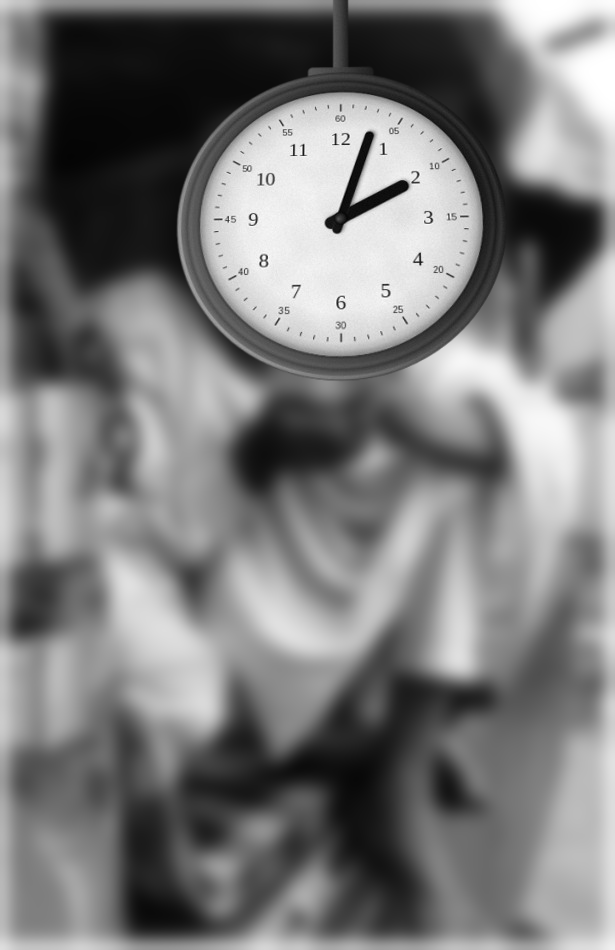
2:03
